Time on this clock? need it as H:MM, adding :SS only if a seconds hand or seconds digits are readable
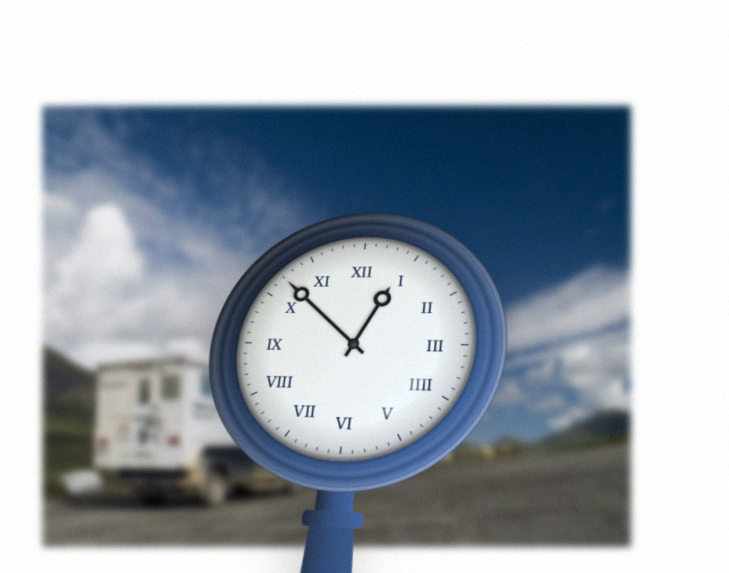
12:52
